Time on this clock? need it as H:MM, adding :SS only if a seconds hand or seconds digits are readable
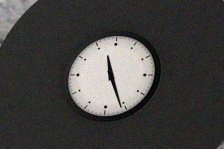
11:26
